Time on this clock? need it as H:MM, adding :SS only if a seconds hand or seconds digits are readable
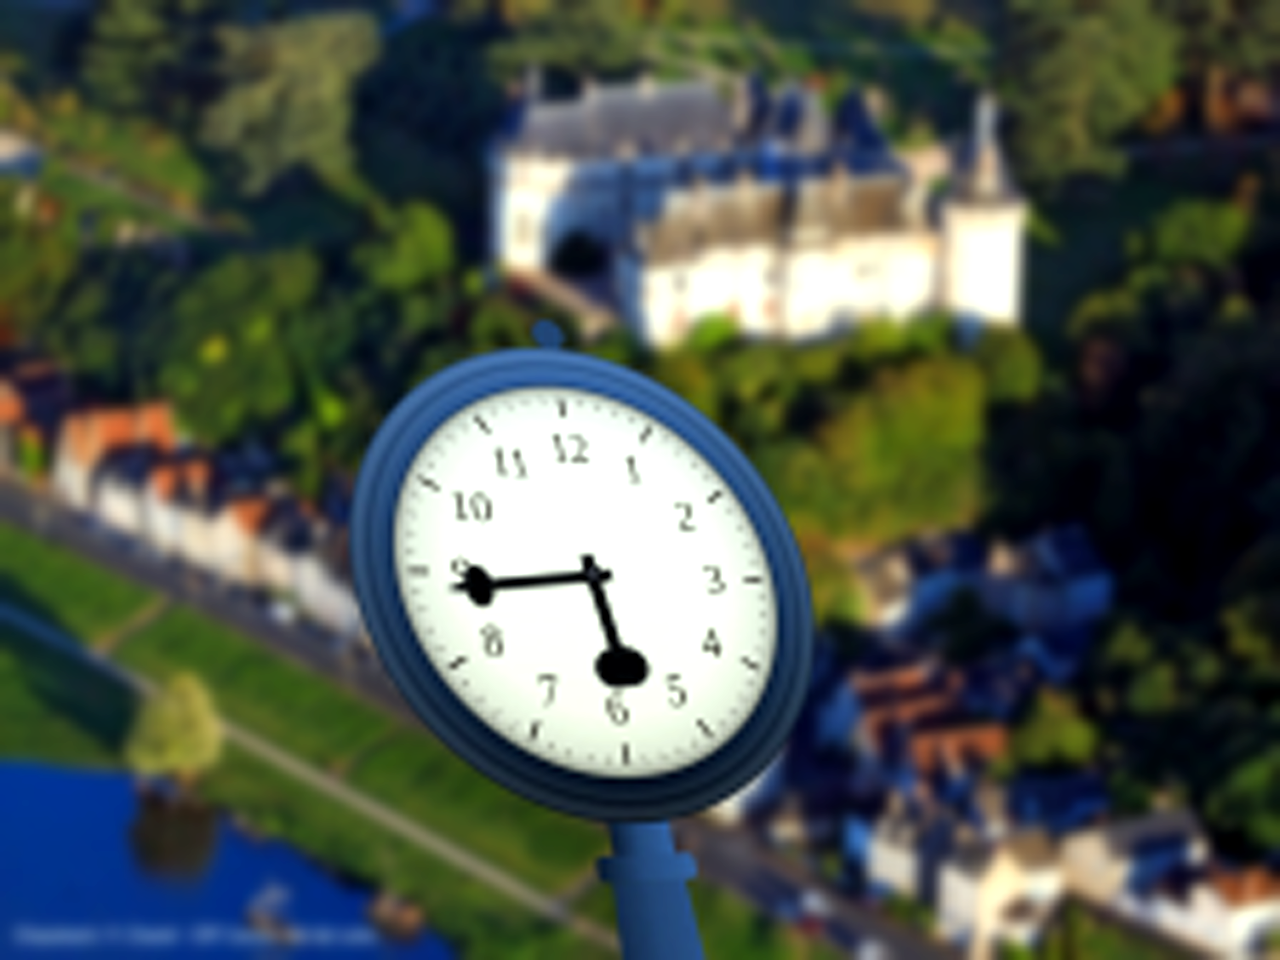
5:44
